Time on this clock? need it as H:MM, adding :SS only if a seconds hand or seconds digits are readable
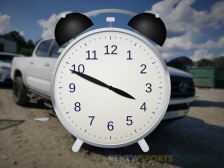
3:49
